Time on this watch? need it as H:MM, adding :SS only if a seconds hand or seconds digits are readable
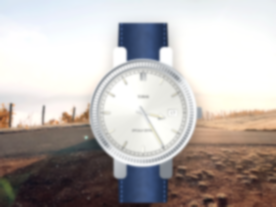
3:25
